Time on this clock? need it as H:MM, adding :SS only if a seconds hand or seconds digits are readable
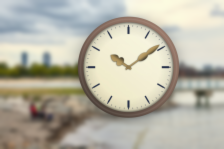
10:09
